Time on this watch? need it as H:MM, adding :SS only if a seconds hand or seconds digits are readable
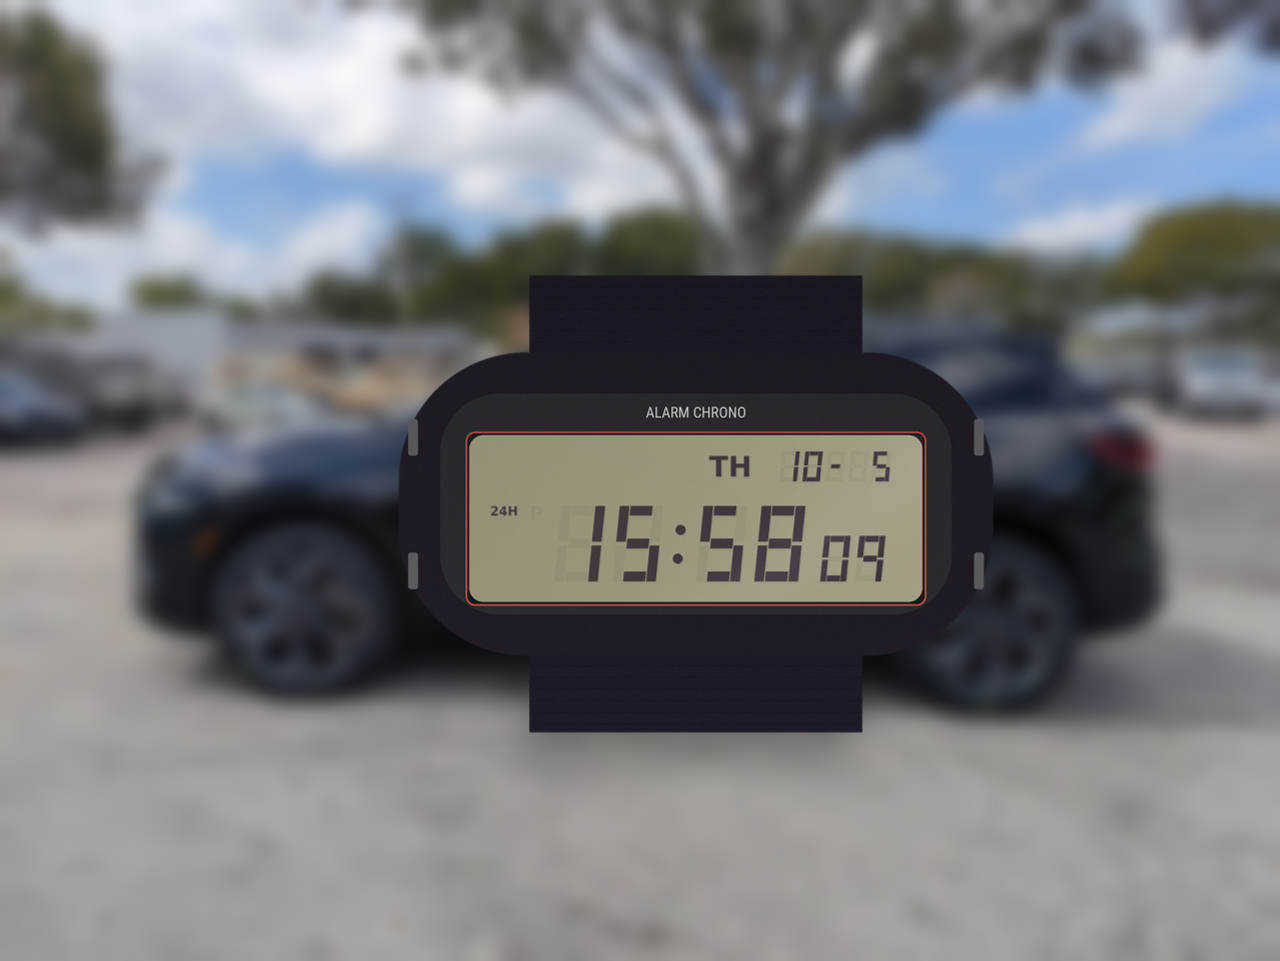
15:58:09
